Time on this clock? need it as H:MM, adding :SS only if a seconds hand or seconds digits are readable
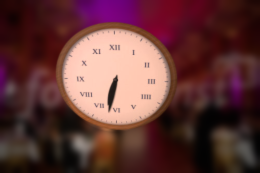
6:32
